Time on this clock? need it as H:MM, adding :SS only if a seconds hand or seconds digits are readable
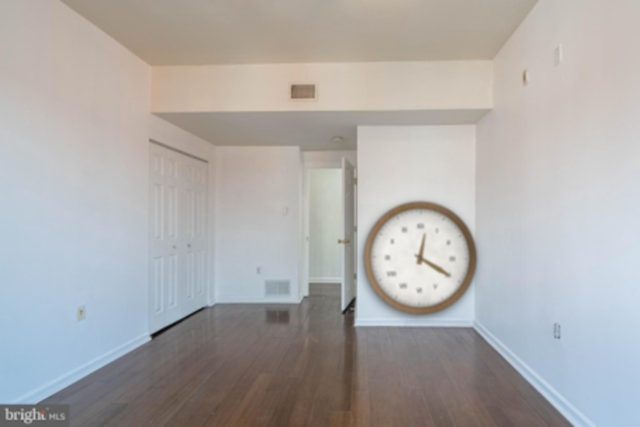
12:20
